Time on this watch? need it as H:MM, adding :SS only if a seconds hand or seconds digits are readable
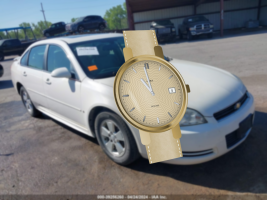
10:59
